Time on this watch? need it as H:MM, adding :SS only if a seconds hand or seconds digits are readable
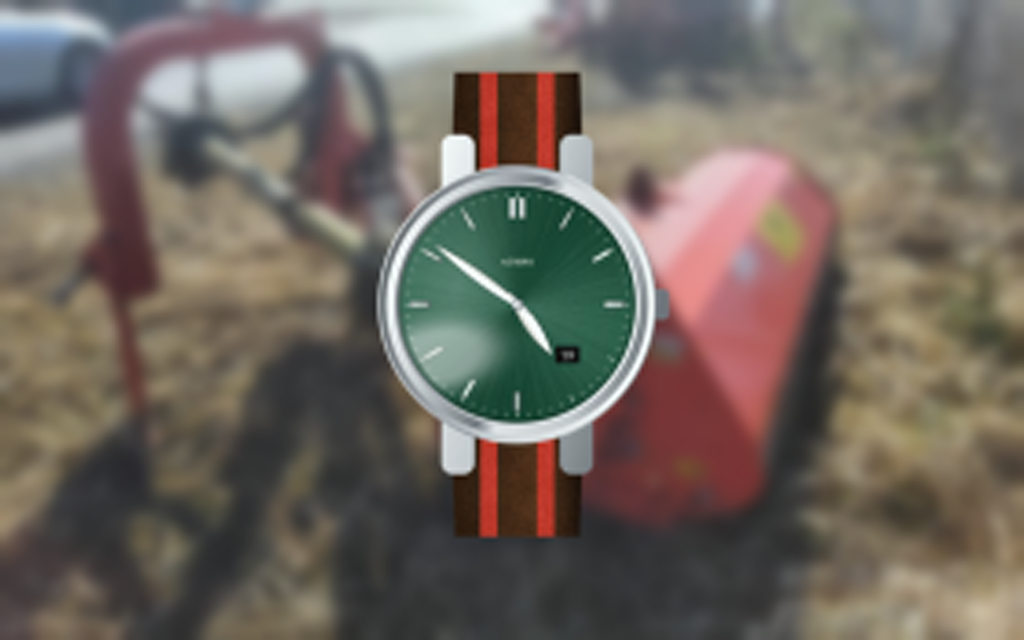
4:51
